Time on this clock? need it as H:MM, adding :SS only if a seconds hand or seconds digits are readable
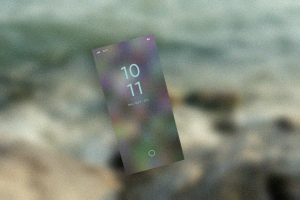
10:11
